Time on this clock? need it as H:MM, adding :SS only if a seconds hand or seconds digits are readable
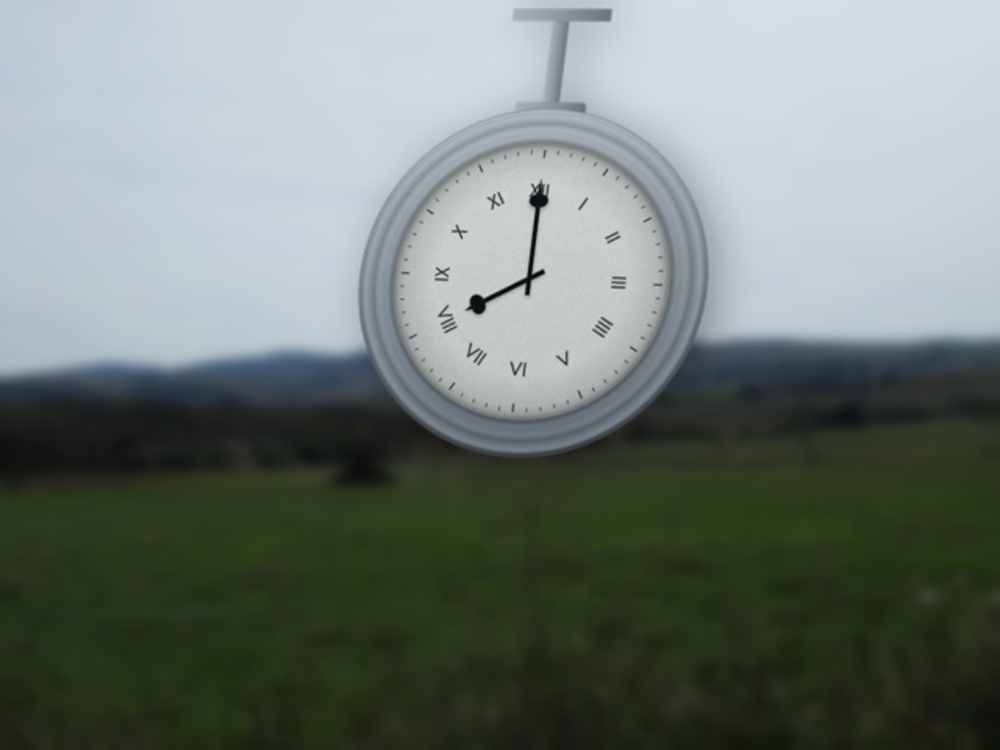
8:00
